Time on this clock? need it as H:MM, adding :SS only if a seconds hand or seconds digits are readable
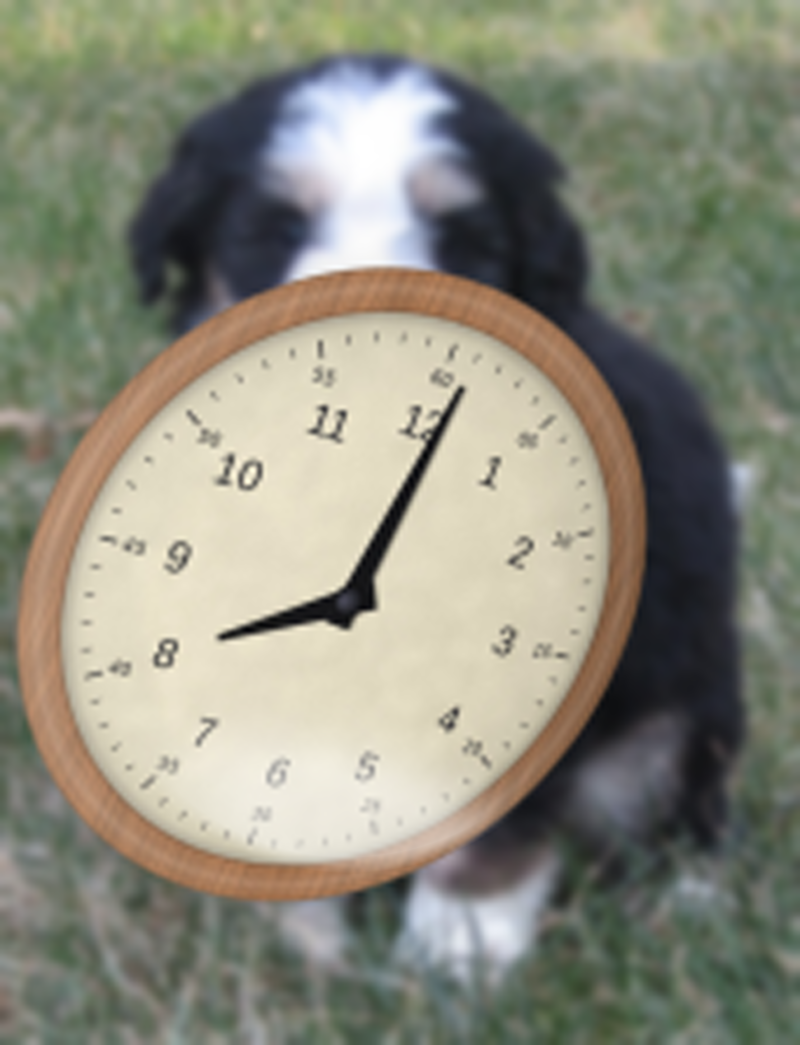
8:01
